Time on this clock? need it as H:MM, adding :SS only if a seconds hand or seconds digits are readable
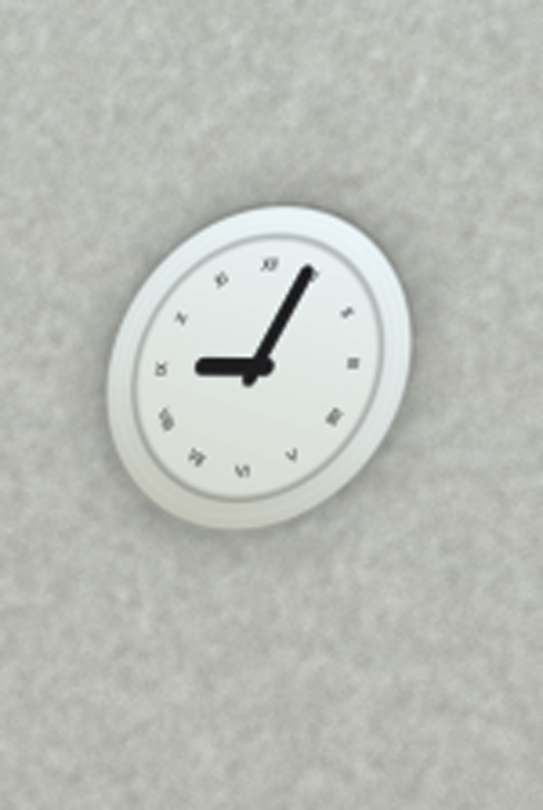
9:04
